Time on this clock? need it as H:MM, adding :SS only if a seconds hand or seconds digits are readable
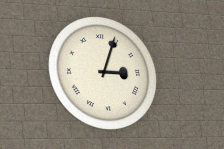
3:04
